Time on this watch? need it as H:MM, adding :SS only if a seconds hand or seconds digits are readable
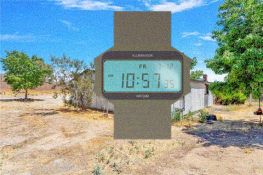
10:57:35
